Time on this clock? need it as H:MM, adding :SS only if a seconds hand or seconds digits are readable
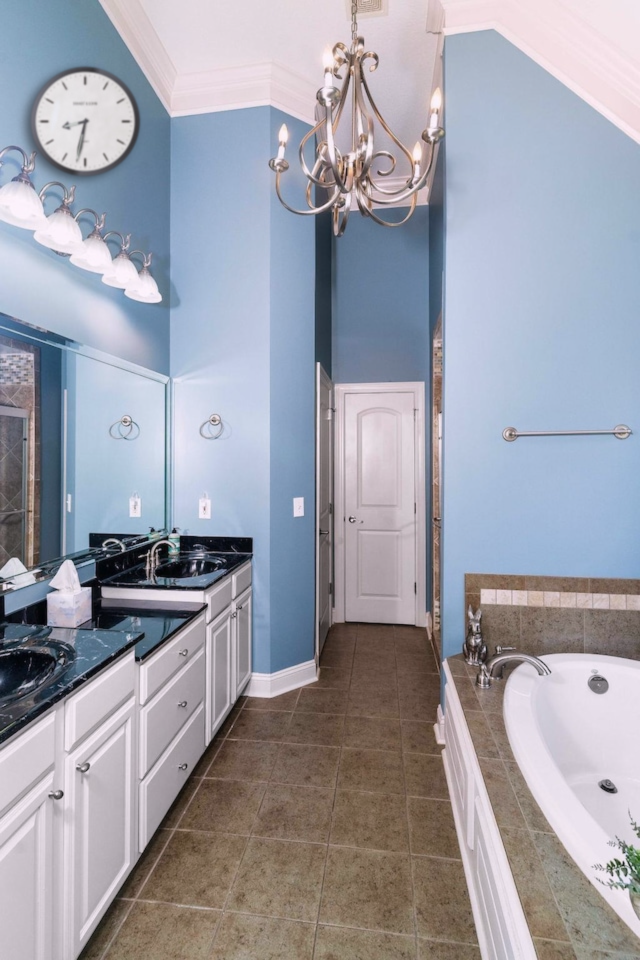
8:32
